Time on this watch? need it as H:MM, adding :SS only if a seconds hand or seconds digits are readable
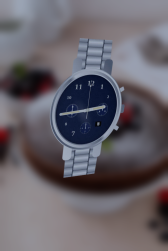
2:44
